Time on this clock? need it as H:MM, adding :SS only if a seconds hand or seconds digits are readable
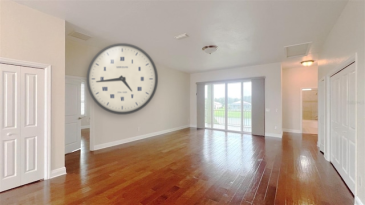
4:44
